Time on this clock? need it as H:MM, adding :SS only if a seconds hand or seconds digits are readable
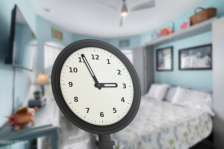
2:56
